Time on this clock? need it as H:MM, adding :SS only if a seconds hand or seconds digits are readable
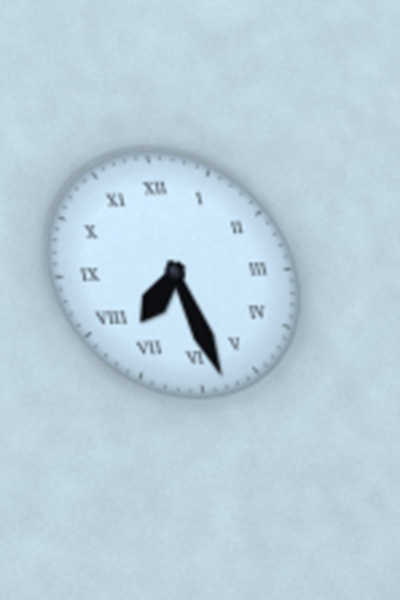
7:28
